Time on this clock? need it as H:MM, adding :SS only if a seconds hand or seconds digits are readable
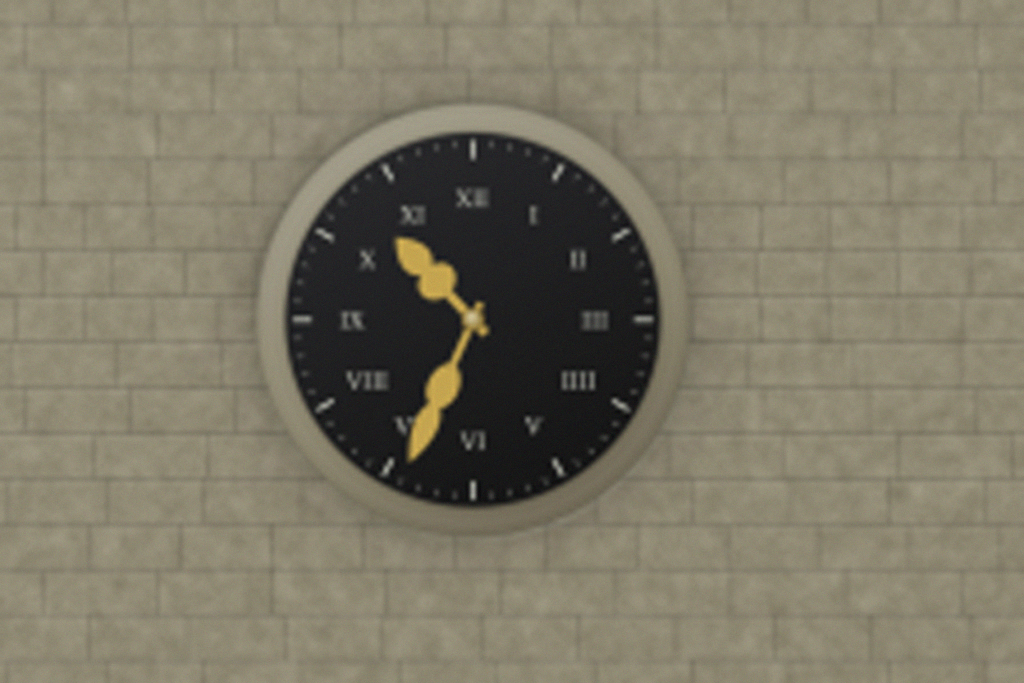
10:34
